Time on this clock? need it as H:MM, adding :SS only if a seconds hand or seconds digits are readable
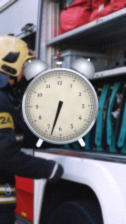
6:33
